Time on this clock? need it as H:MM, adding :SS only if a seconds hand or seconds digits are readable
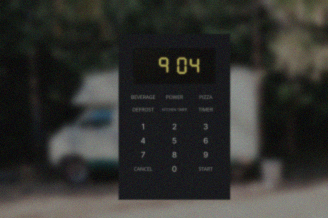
9:04
